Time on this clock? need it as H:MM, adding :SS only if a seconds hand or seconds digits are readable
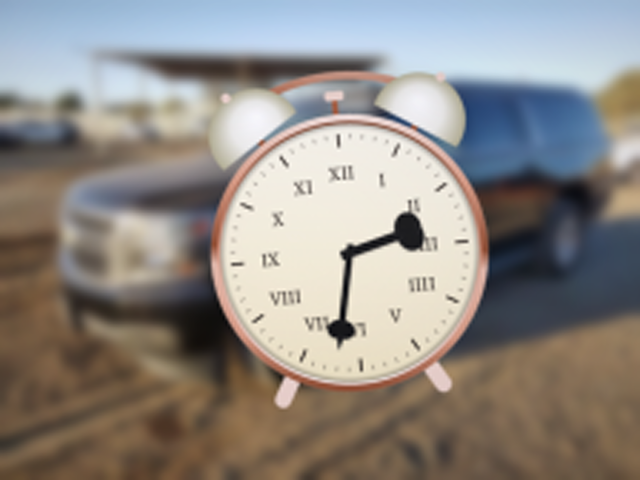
2:32
